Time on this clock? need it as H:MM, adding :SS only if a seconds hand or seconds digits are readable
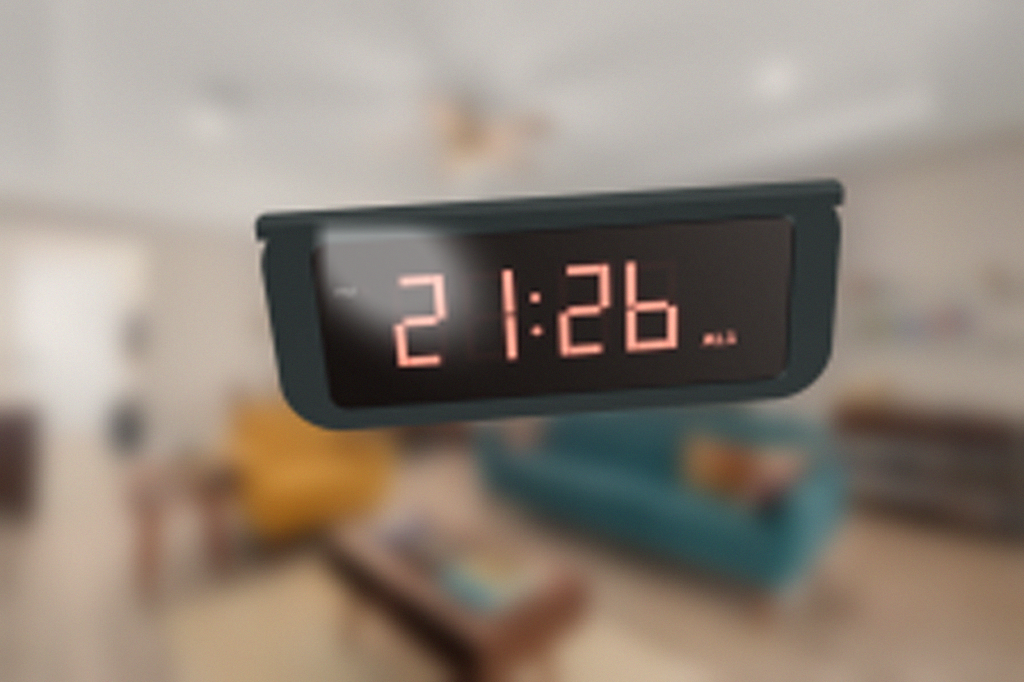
21:26
